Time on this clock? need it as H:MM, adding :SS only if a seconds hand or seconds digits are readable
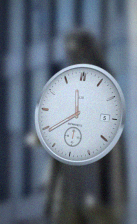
11:39
